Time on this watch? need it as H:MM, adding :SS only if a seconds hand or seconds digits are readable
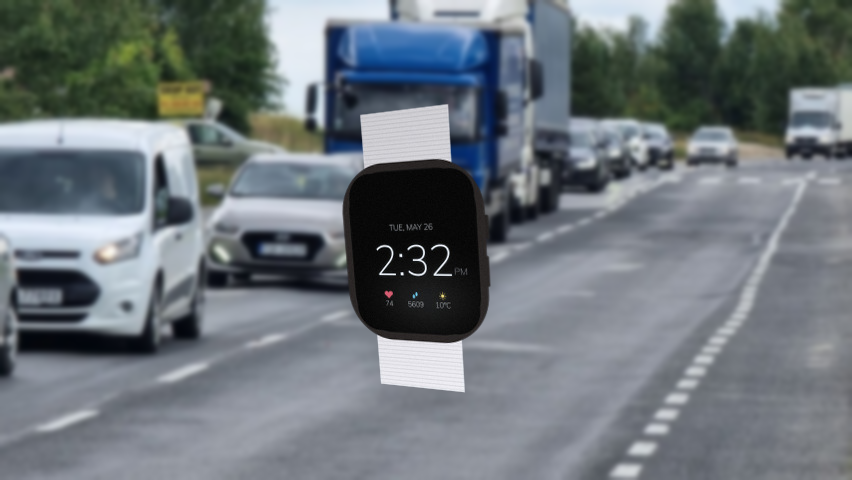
2:32
